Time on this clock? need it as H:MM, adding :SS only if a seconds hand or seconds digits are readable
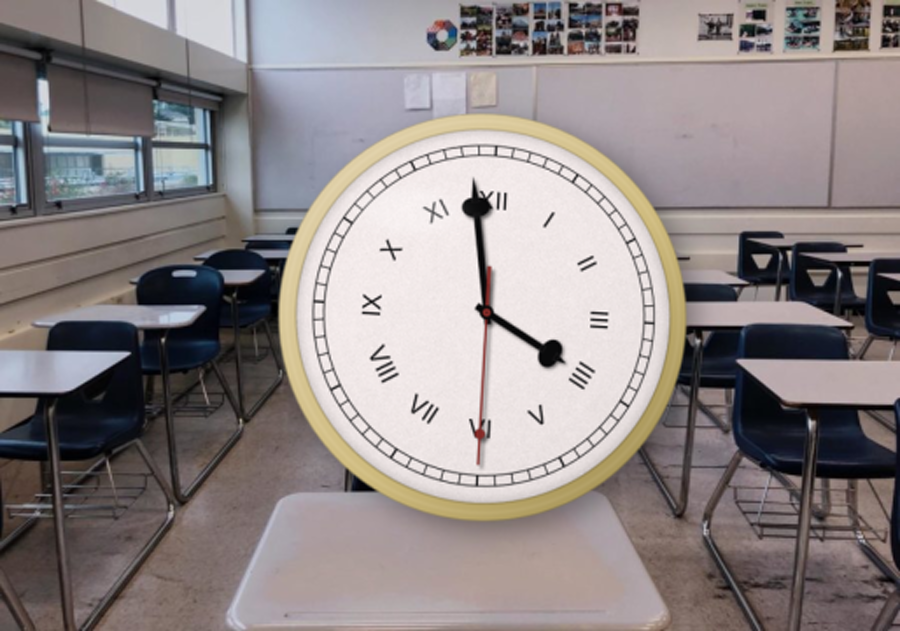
3:58:30
